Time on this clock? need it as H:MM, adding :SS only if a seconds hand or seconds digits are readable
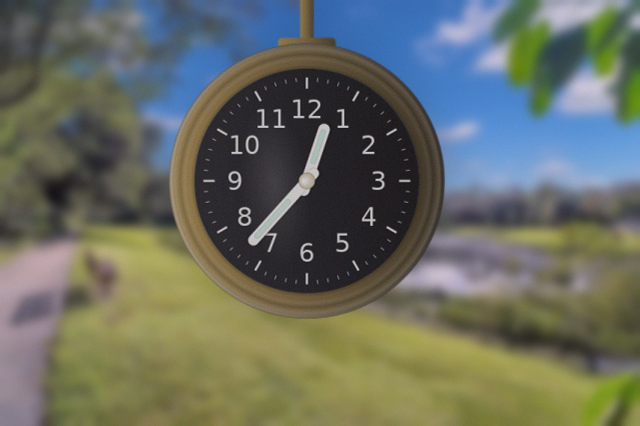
12:37
